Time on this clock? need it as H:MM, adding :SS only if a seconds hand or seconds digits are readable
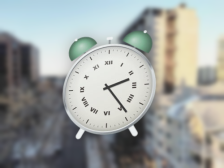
2:24
